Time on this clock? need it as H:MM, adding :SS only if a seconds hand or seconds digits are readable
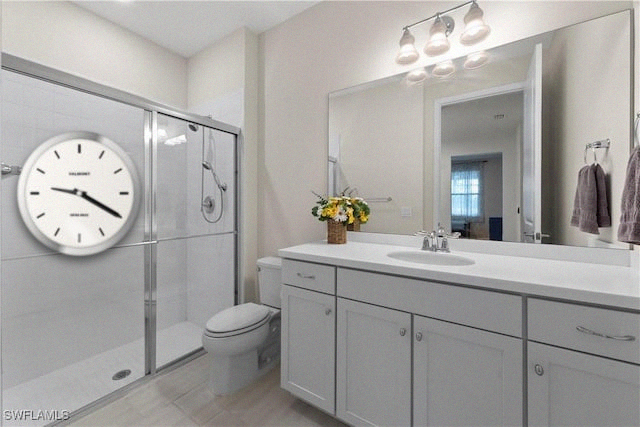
9:20
